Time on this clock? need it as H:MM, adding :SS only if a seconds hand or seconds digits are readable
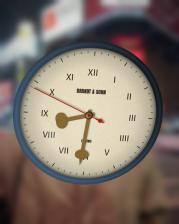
8:30:49
